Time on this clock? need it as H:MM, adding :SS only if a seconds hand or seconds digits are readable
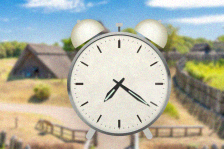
7:21
